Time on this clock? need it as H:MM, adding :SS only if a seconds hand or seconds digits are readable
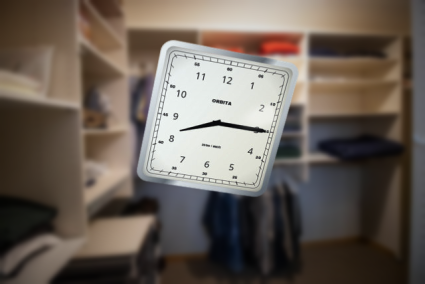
8:15
